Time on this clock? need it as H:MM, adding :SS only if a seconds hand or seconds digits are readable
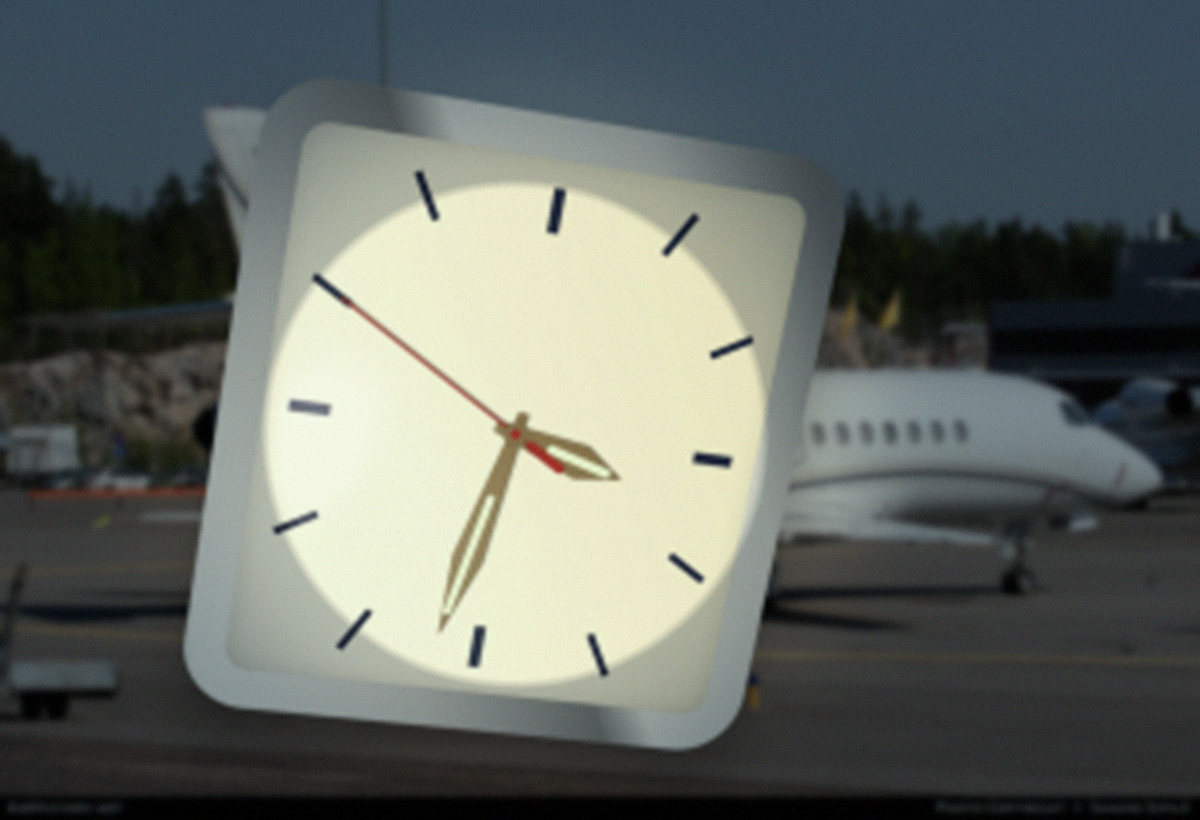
3:31:50
